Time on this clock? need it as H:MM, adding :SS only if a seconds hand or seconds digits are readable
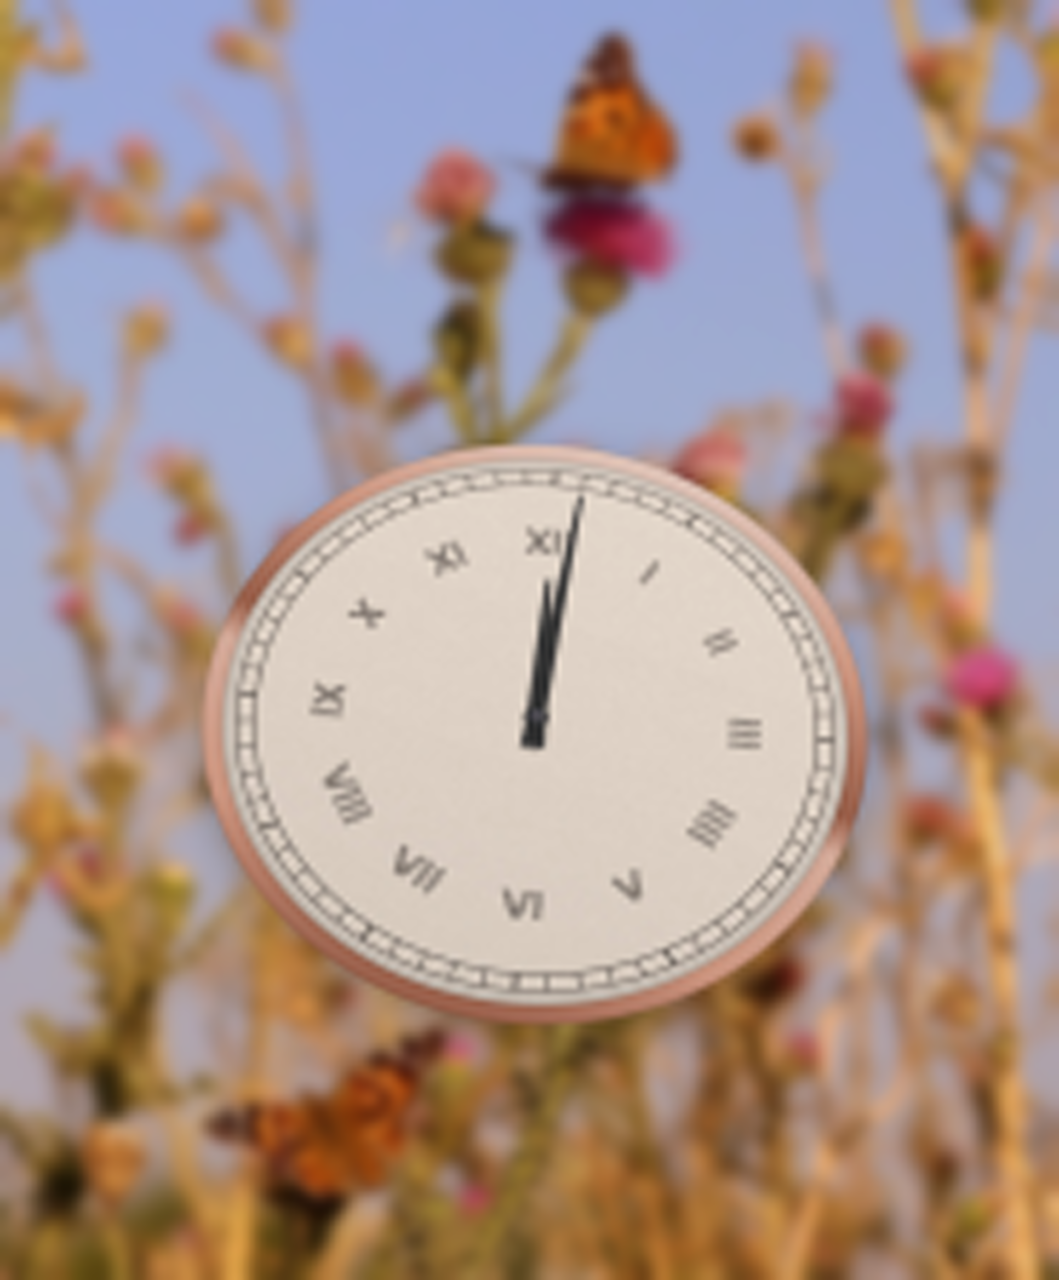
12:01
